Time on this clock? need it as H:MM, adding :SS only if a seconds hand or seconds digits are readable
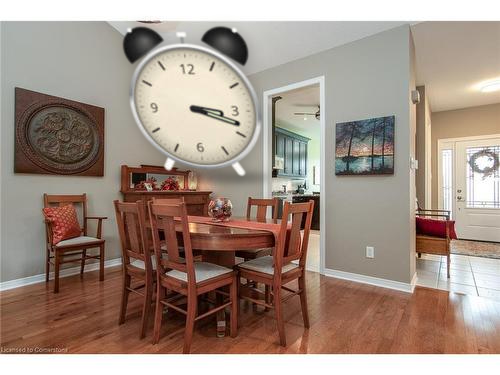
3:18
